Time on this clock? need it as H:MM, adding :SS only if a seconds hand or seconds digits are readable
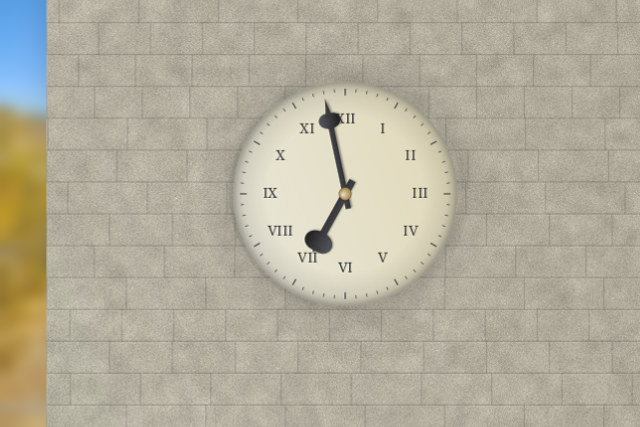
6:58
